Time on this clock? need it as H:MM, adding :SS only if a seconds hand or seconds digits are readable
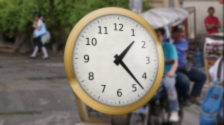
1:23
